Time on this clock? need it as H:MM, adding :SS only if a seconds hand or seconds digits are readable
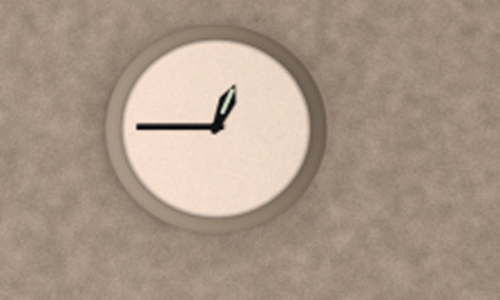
12:45
